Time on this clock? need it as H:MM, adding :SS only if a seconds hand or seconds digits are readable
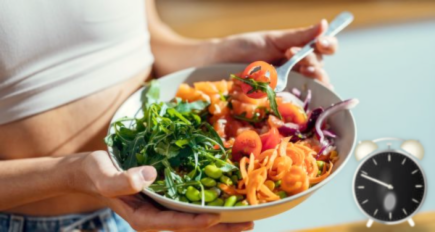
9:49
